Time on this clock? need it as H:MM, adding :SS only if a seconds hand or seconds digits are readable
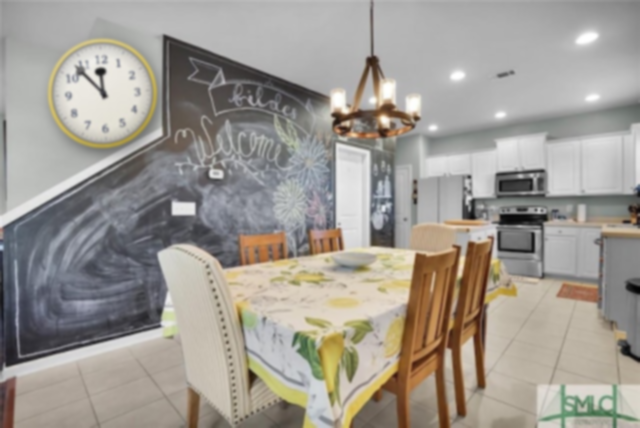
11:53
